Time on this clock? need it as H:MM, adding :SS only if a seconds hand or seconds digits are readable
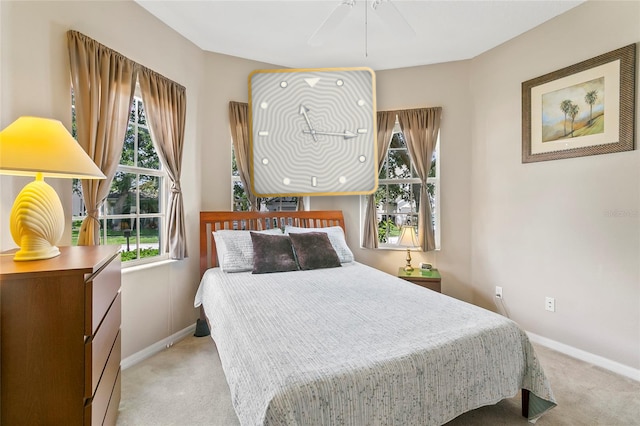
11:16
